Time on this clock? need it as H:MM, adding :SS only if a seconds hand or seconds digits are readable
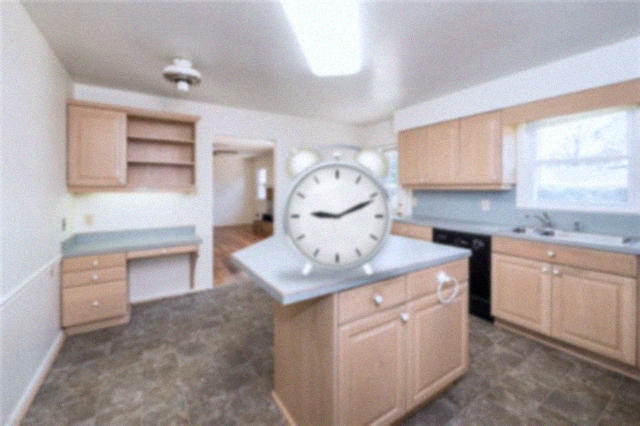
9:11
